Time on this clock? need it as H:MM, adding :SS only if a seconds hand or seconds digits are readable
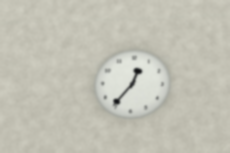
12:36
